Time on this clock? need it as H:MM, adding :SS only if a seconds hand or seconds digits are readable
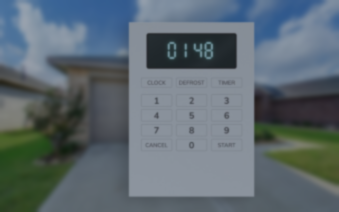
1:48
